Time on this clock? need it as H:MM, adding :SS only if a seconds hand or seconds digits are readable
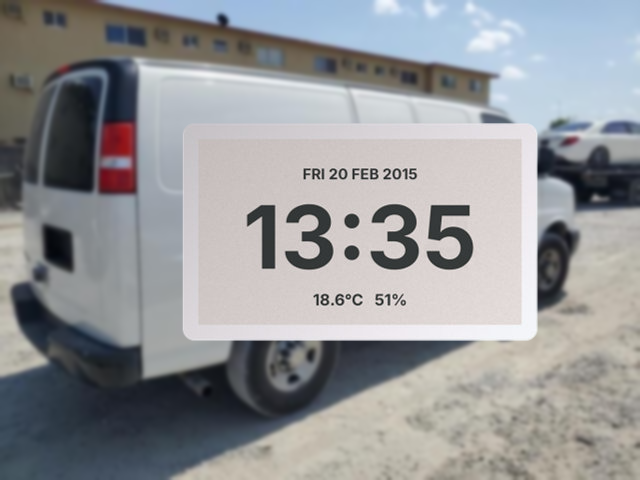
13:35
